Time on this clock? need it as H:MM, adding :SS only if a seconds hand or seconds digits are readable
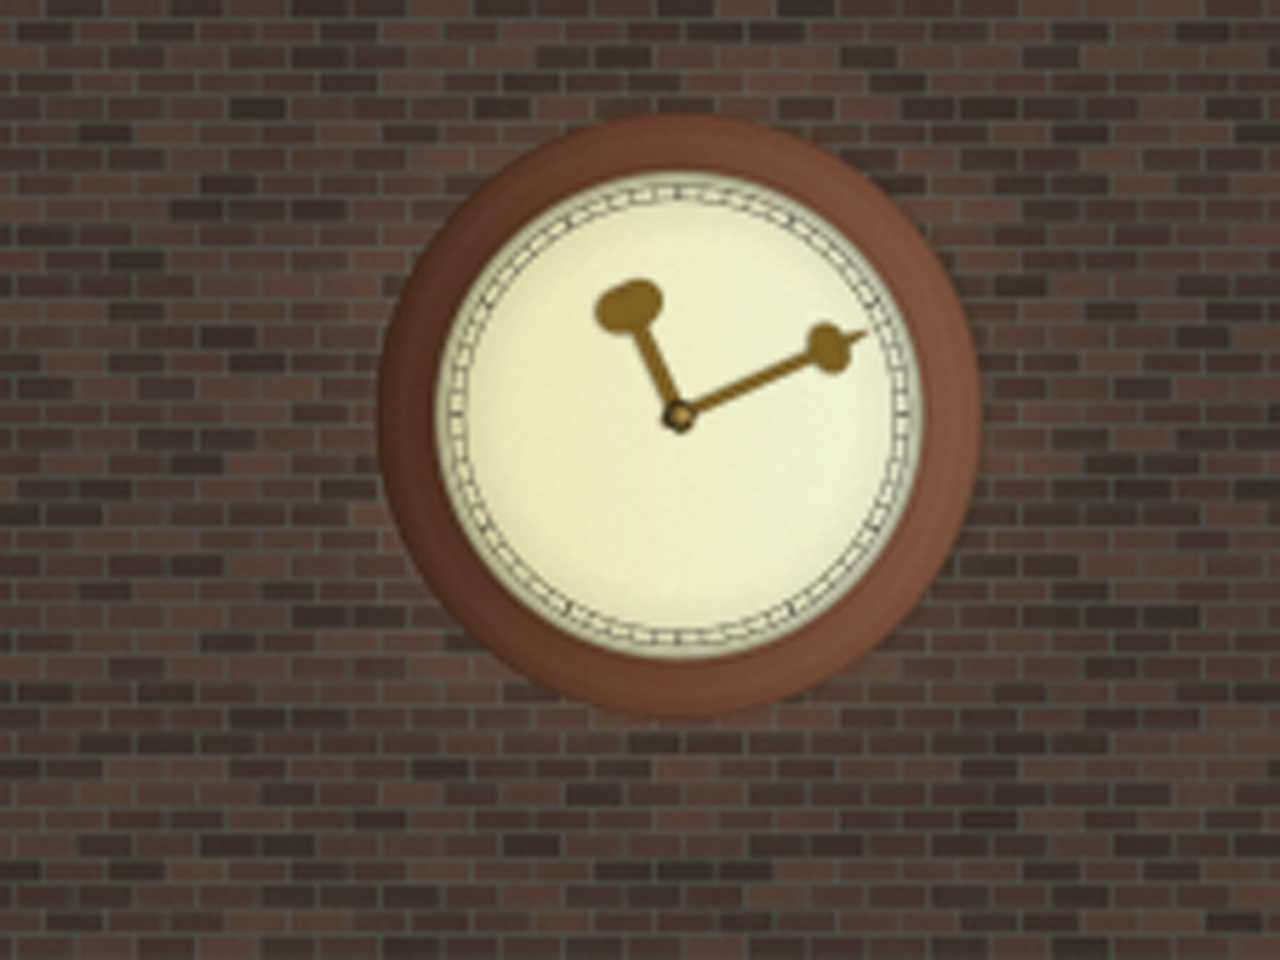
11:11
